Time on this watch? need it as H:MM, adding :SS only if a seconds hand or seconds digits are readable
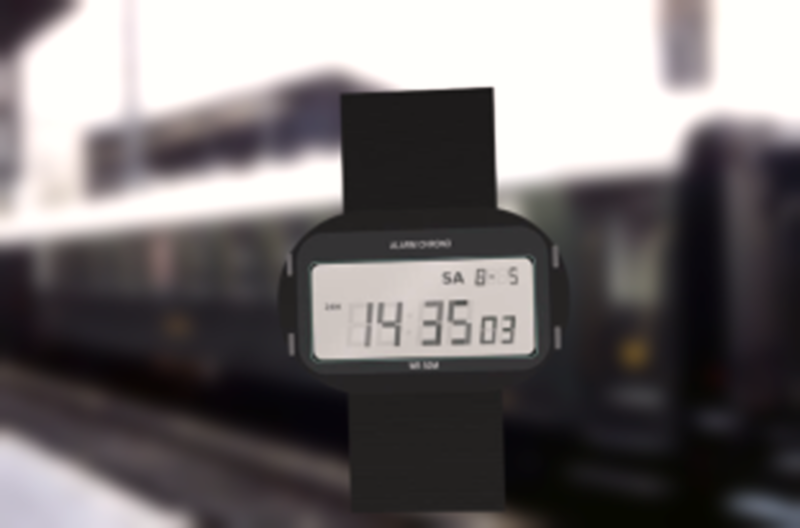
14:35:03
